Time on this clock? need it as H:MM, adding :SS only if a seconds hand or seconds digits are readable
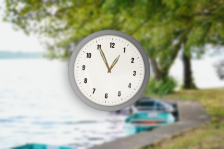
12:55
